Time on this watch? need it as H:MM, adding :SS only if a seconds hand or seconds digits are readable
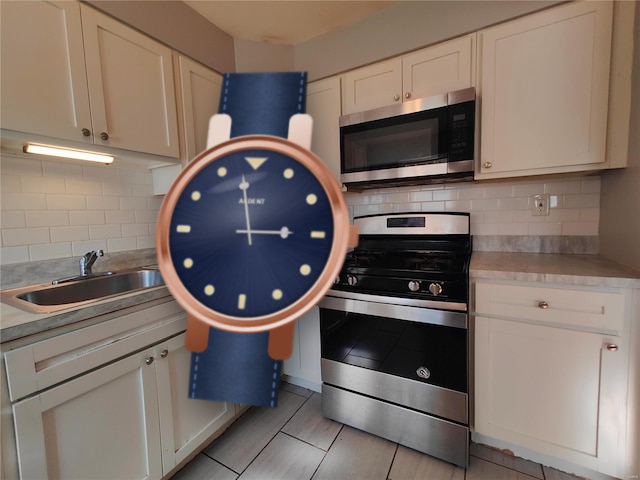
2:58
